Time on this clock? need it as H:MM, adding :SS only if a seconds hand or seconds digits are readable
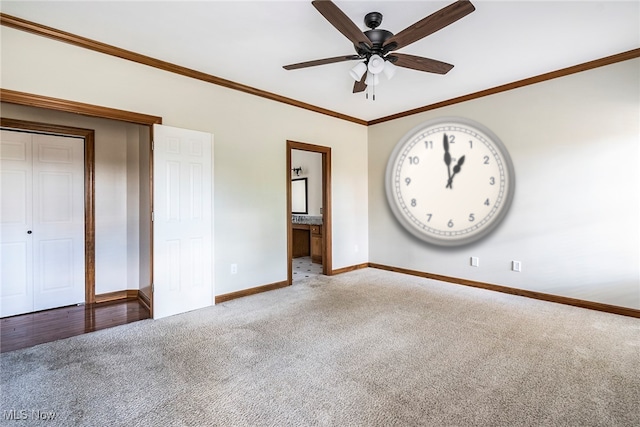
12:59
